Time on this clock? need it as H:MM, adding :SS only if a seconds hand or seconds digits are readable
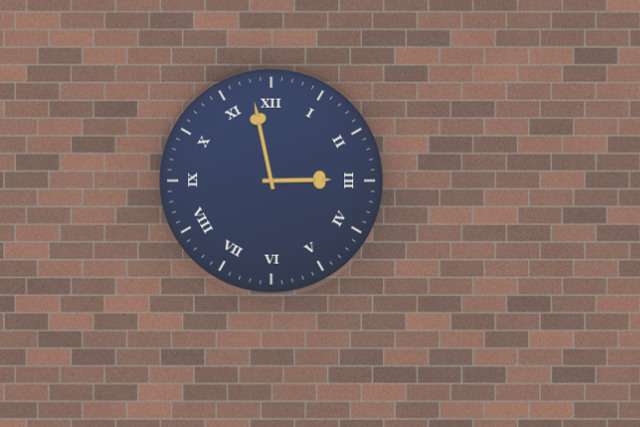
2:58
